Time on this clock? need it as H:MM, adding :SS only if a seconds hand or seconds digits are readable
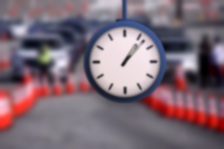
1:07
